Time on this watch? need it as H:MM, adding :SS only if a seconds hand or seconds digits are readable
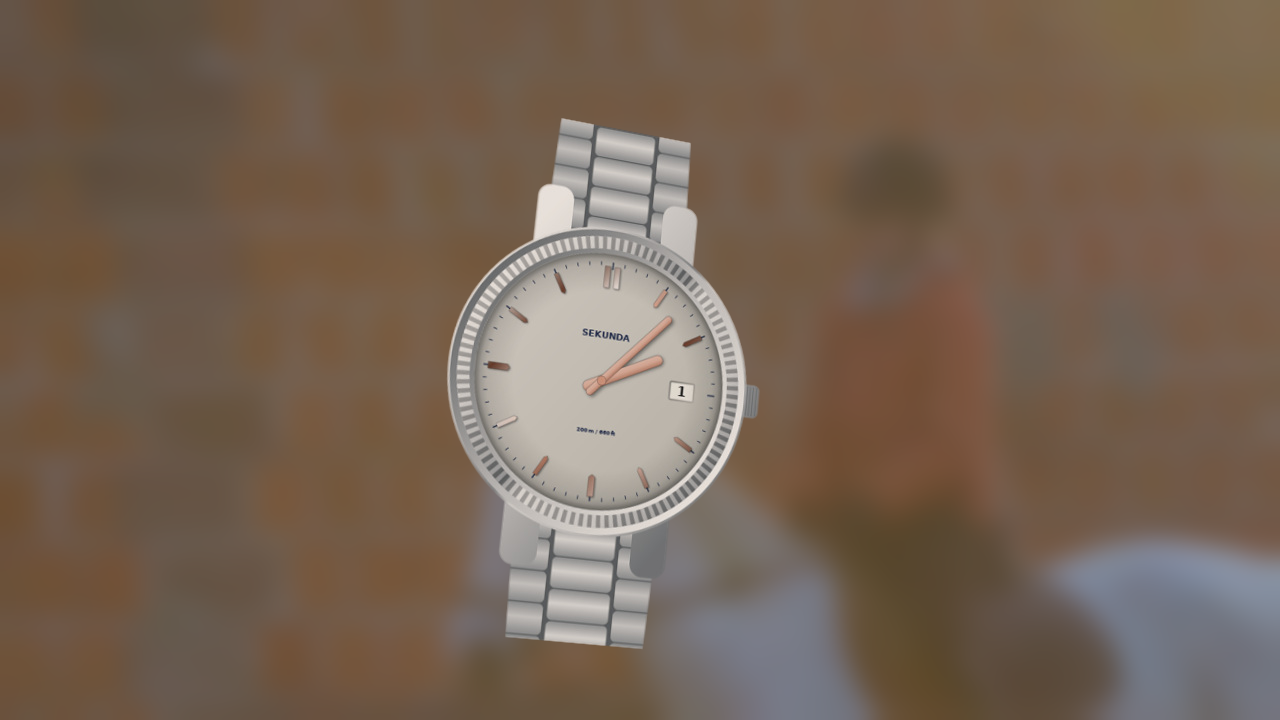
2:07
